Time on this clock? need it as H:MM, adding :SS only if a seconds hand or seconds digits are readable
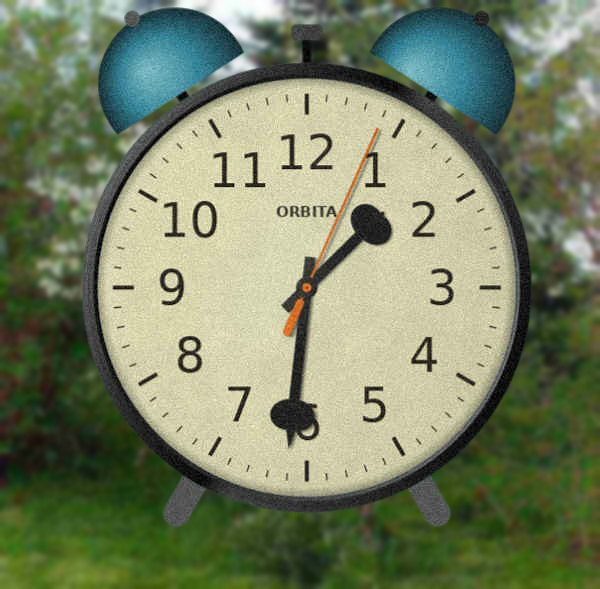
1:31:04
